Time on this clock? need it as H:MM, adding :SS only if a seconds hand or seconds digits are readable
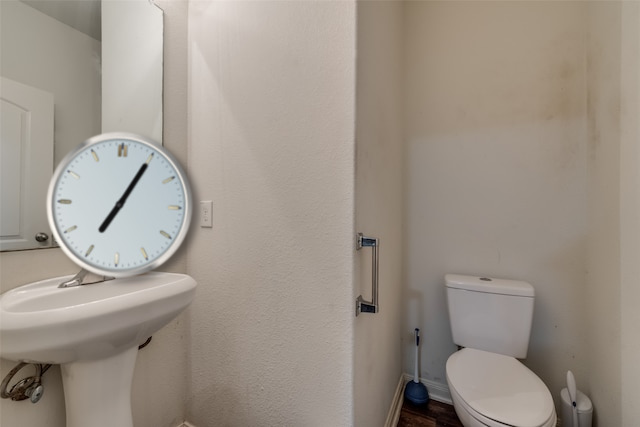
7:05
